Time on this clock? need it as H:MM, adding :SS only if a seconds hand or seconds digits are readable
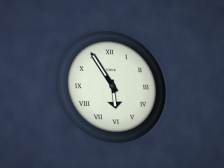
5:55
